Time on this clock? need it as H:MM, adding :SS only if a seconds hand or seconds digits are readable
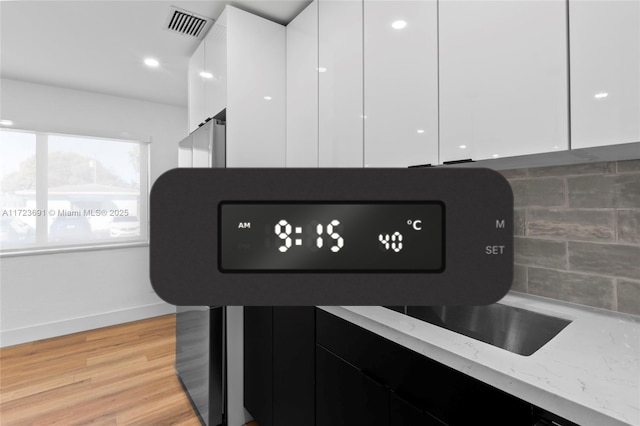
9:15
